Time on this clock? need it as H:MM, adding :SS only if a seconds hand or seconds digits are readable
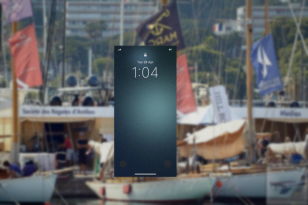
1:04
